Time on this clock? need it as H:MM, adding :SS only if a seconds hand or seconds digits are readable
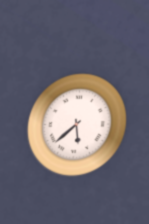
5:38
